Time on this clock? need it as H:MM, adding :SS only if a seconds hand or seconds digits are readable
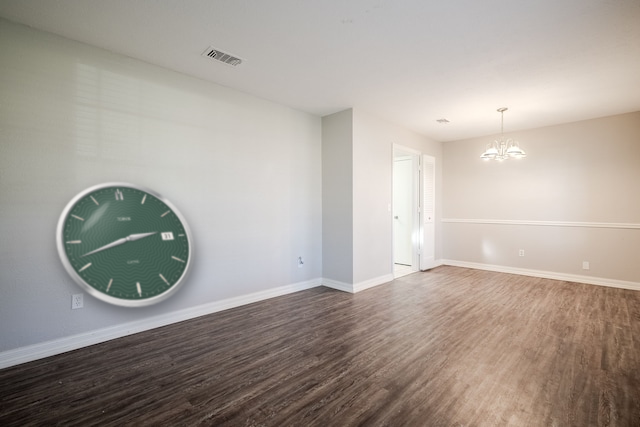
2:42
